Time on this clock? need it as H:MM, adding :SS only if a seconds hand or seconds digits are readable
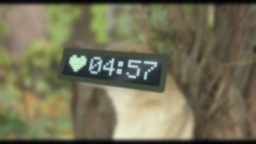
4:57
